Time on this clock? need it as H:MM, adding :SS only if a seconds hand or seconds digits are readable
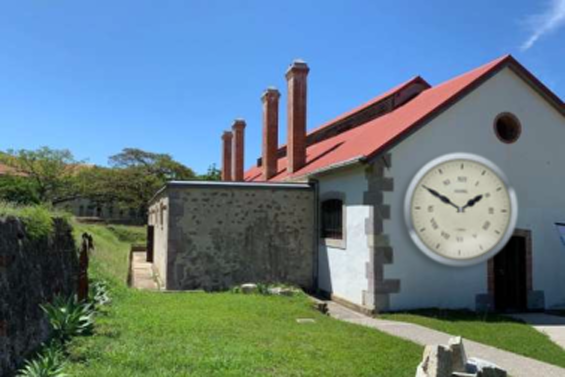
1:50
